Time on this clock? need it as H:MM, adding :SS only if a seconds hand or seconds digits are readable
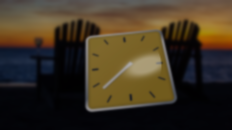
7:38
